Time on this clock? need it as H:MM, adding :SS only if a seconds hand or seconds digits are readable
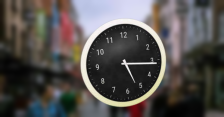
5:16
